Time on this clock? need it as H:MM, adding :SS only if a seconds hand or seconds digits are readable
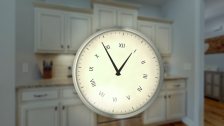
12:54
